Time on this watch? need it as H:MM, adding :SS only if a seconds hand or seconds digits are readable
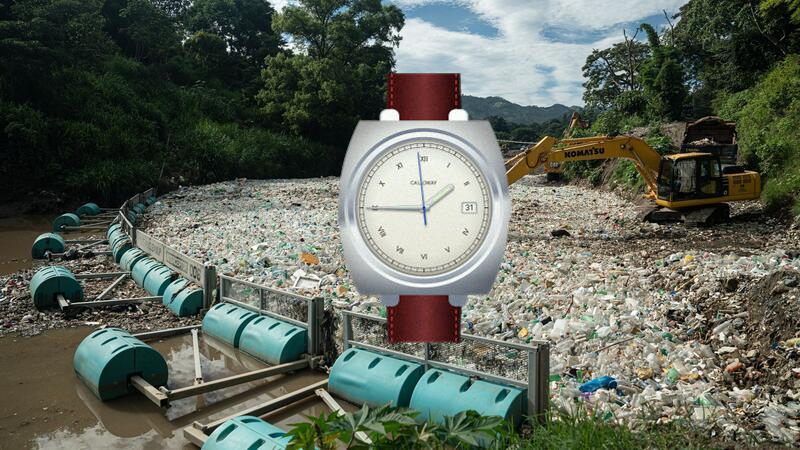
1:44:59
